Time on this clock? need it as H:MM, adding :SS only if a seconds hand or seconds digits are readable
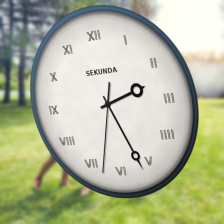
2:26:33
